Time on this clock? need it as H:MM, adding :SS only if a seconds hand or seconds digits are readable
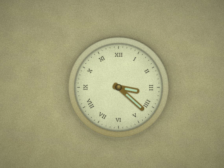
3:22
